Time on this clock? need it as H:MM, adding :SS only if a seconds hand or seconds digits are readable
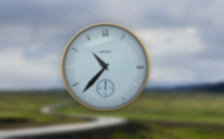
10:37
